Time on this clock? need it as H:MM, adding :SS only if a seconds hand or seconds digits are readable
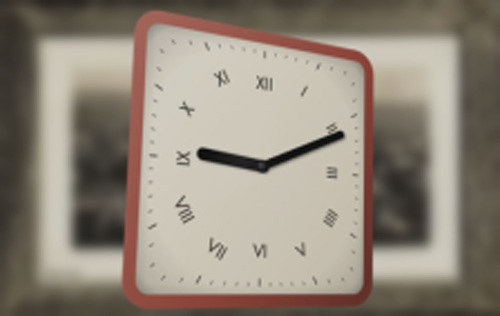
9:11
